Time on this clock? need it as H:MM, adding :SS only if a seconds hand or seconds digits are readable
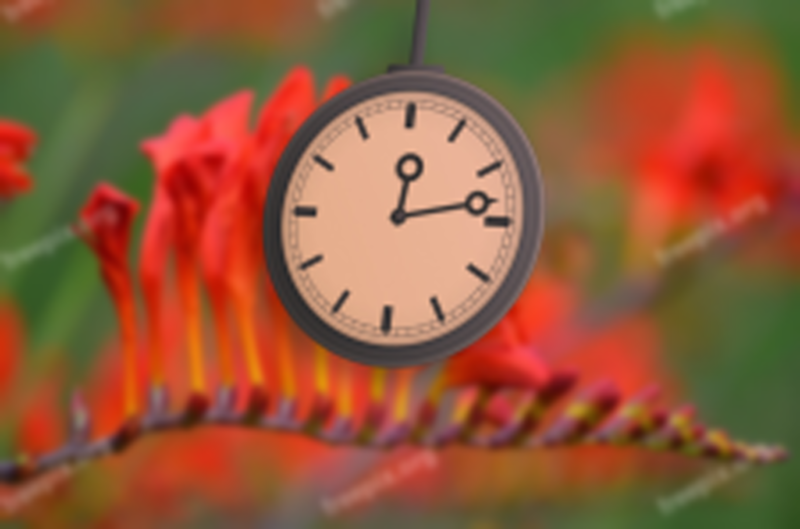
12:13
